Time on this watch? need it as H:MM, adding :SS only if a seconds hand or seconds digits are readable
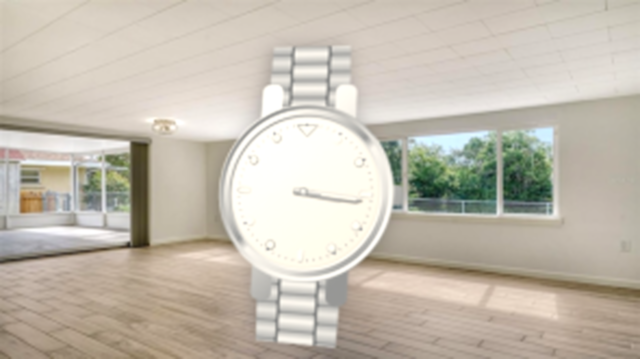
3:16
